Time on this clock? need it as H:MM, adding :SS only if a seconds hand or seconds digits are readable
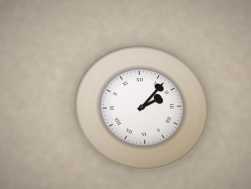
2:07
